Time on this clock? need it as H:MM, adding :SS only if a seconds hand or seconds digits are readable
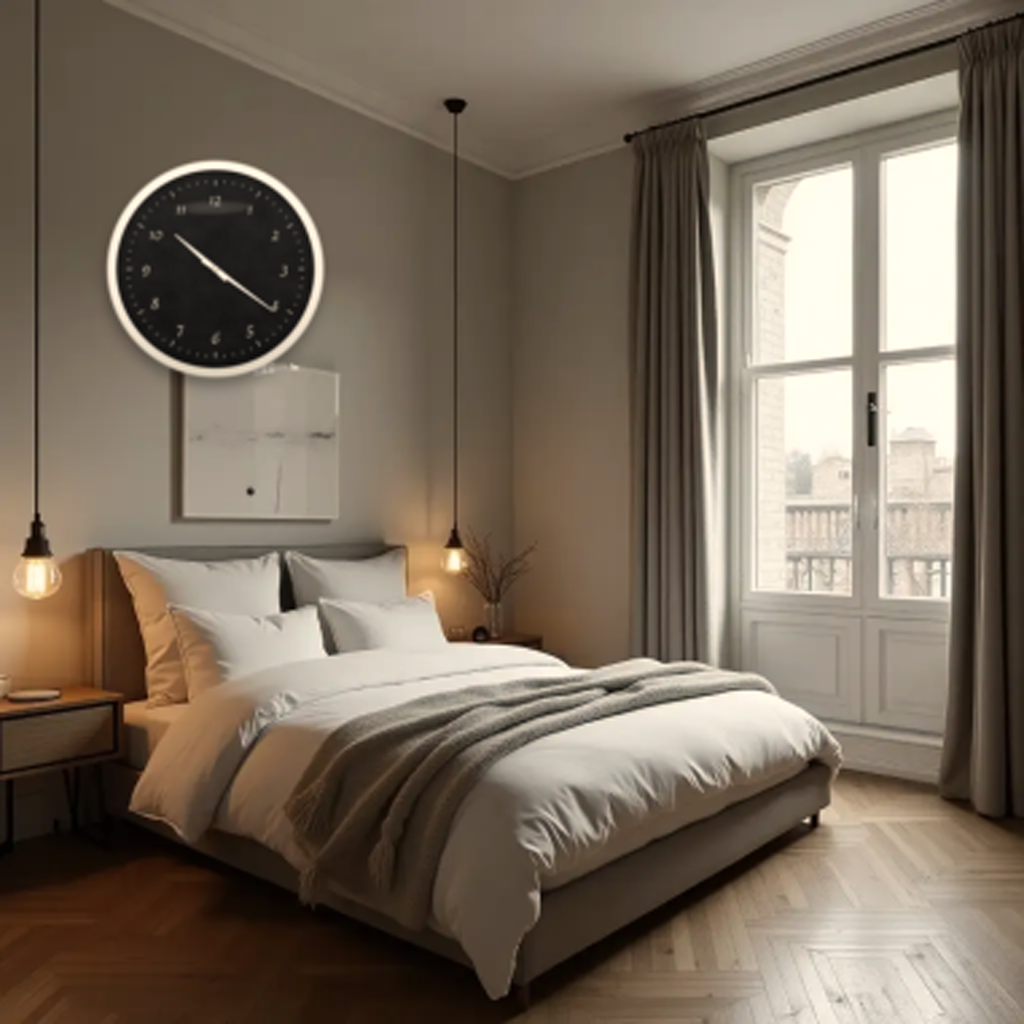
10:21
